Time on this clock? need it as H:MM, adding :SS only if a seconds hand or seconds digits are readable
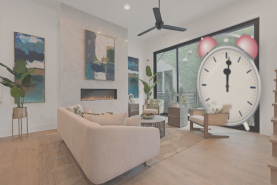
12:01
